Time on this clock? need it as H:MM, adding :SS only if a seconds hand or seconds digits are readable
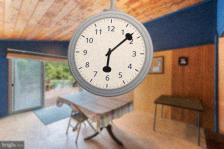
6:08
